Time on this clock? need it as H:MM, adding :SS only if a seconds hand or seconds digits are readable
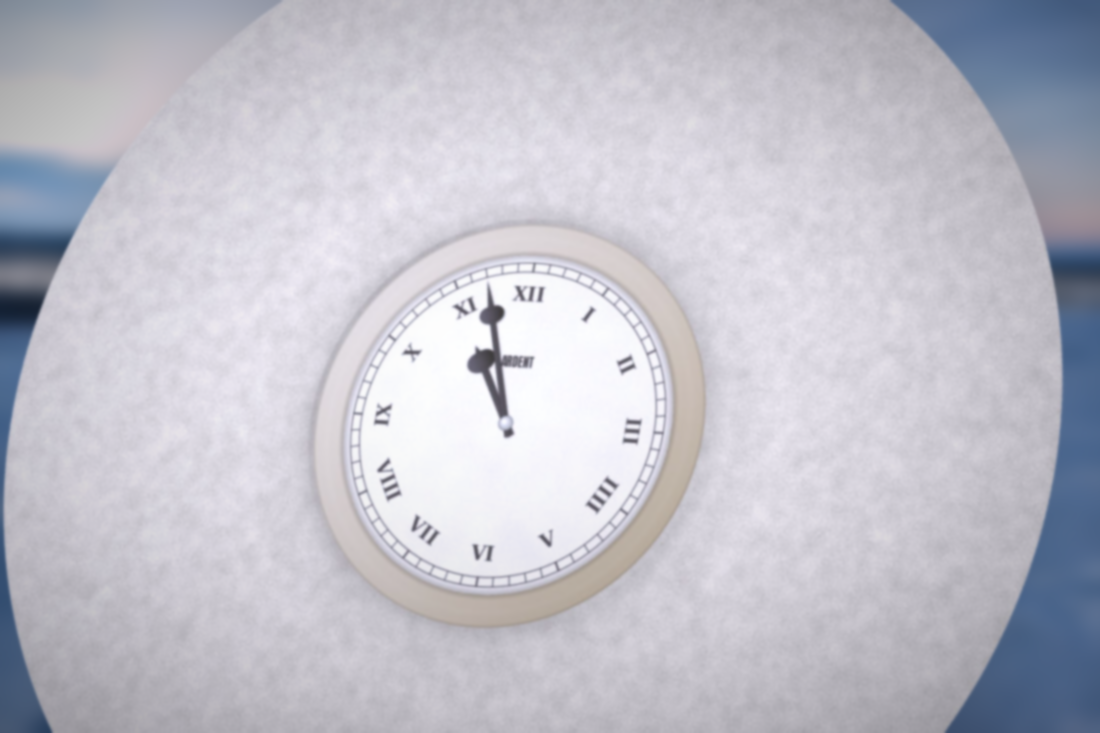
10:57
